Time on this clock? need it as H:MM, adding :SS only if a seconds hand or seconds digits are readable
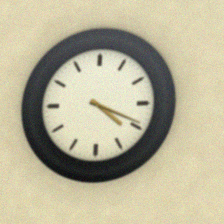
4:19
